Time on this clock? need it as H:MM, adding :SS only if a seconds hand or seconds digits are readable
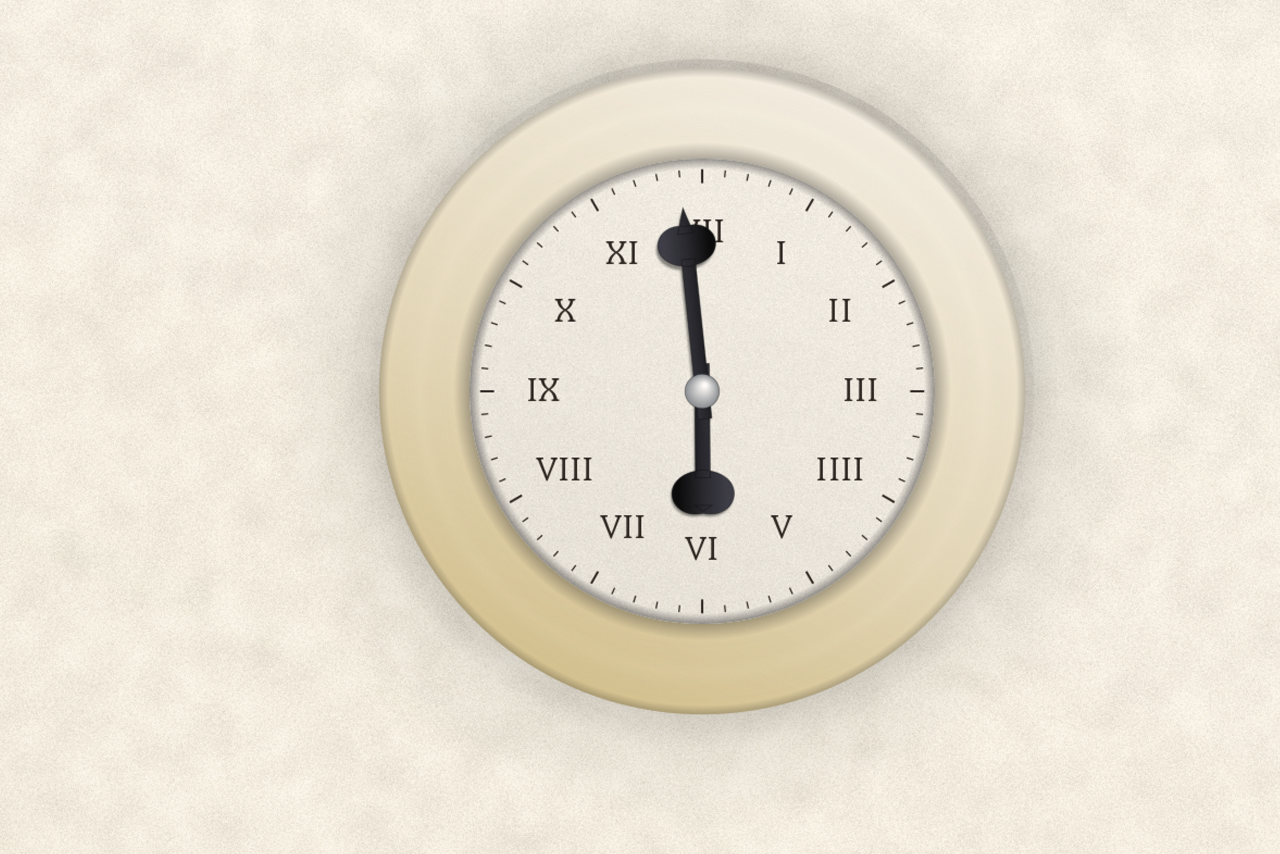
5:59
